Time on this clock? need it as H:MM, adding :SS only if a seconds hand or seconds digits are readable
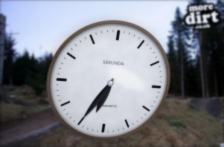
6:35
